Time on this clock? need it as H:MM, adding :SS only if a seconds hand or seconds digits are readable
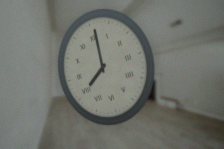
8:01
